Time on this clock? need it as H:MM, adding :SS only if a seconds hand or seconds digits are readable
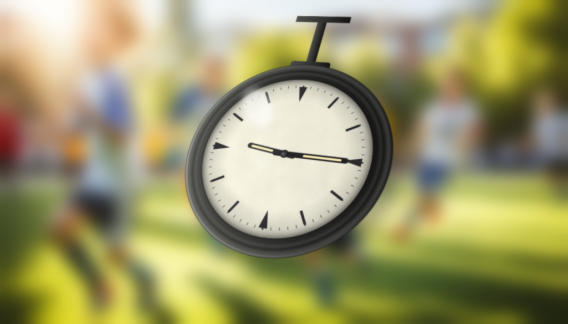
9:15
